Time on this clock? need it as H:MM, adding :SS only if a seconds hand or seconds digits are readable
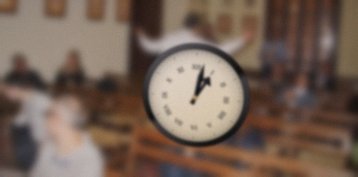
1:02
